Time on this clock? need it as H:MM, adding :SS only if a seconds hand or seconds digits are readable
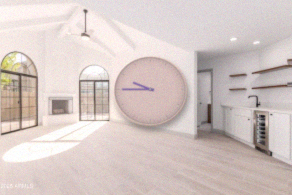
9:45
